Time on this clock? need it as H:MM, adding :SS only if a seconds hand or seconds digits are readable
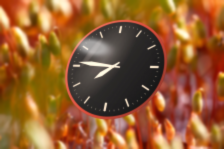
7:46
